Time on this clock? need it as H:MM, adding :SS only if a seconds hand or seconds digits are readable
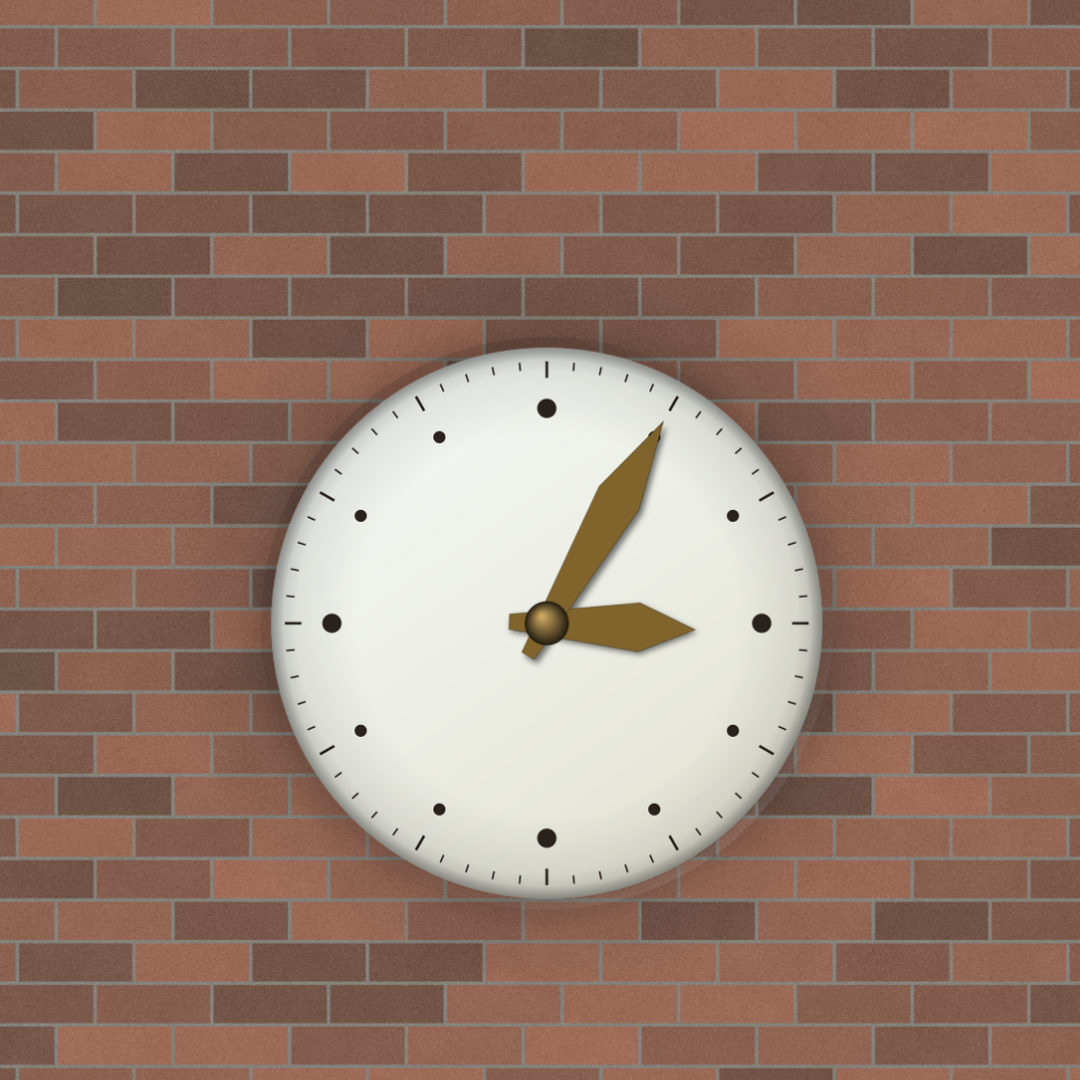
3:05
